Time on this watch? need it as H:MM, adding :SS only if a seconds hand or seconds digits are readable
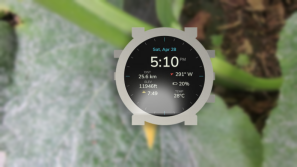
5:10
